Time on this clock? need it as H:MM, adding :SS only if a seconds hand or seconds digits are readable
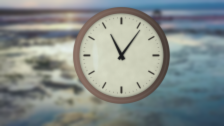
11:06
